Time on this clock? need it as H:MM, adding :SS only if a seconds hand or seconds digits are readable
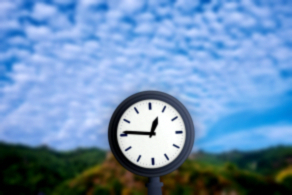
12:46
